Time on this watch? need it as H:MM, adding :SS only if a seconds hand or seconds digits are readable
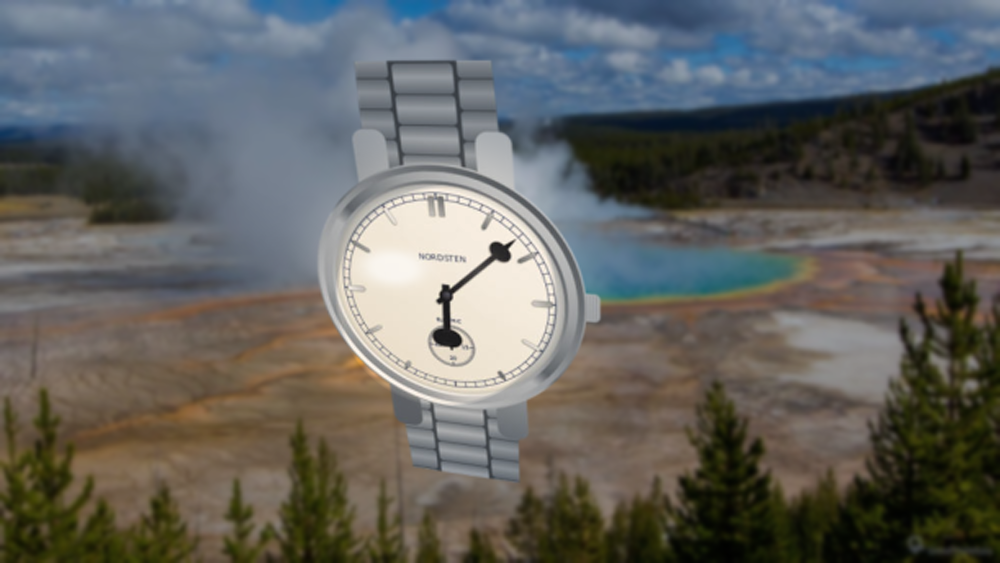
6:08
